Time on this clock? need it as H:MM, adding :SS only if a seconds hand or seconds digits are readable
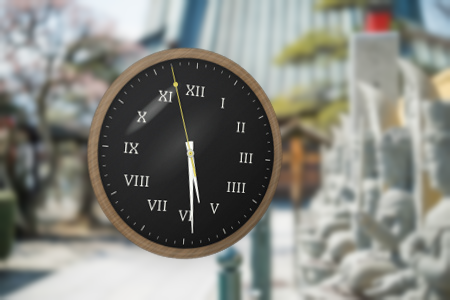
5:28:57
